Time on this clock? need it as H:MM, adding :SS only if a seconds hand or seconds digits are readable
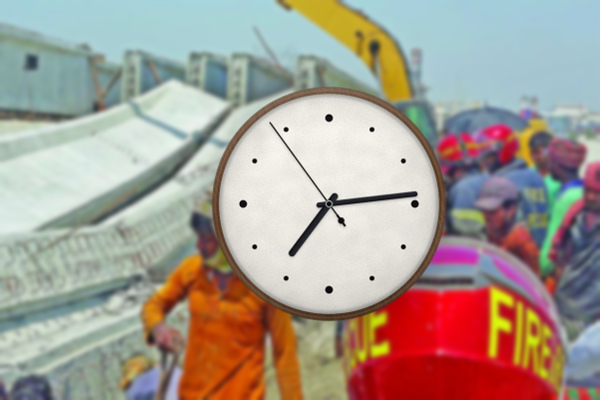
7:13:54
